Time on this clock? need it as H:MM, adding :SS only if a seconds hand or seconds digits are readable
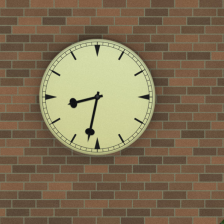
8:32
